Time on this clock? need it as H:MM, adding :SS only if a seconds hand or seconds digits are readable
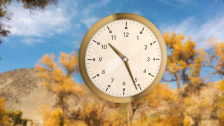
10:26
